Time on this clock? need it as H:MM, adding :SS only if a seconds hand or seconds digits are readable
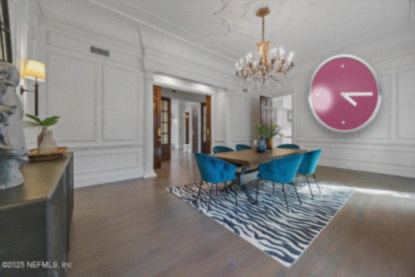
4:15
